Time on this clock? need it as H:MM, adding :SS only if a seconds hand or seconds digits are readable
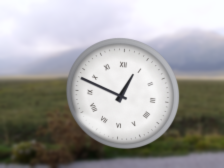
12:48
